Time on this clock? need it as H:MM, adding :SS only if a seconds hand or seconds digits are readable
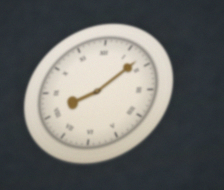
8:08
